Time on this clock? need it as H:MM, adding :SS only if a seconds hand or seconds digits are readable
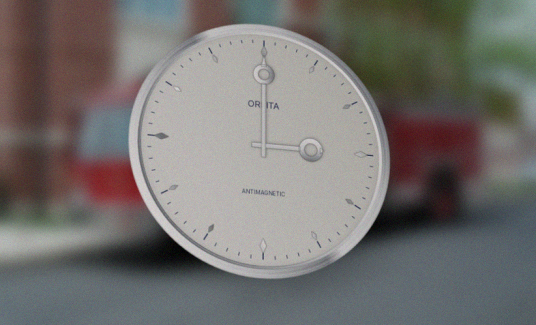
3:00
